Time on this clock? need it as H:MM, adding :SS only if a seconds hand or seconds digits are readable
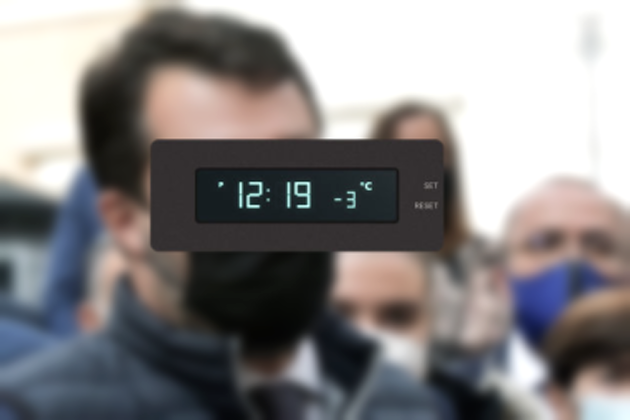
12:19
